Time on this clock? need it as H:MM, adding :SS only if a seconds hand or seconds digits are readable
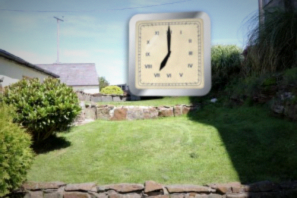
7:00
